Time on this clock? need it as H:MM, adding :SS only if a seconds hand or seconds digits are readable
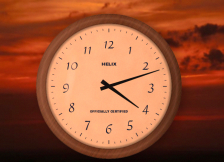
4:12
